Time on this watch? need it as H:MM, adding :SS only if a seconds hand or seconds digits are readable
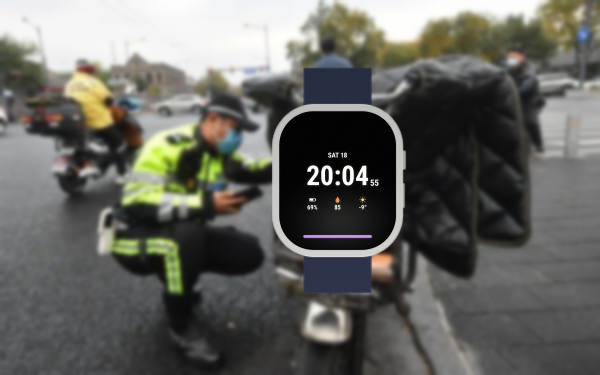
20:04:55
